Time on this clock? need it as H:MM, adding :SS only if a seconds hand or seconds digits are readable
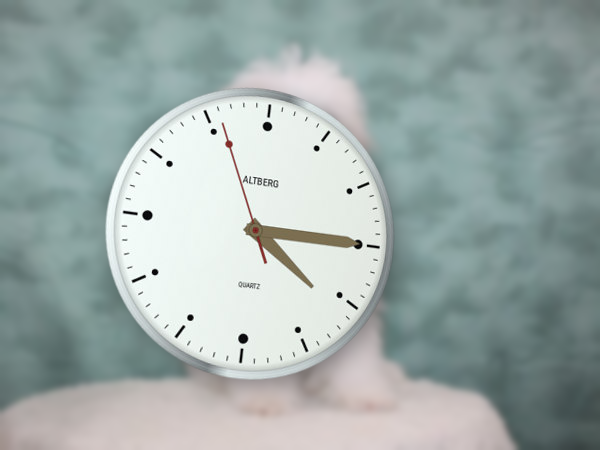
4:14:56
